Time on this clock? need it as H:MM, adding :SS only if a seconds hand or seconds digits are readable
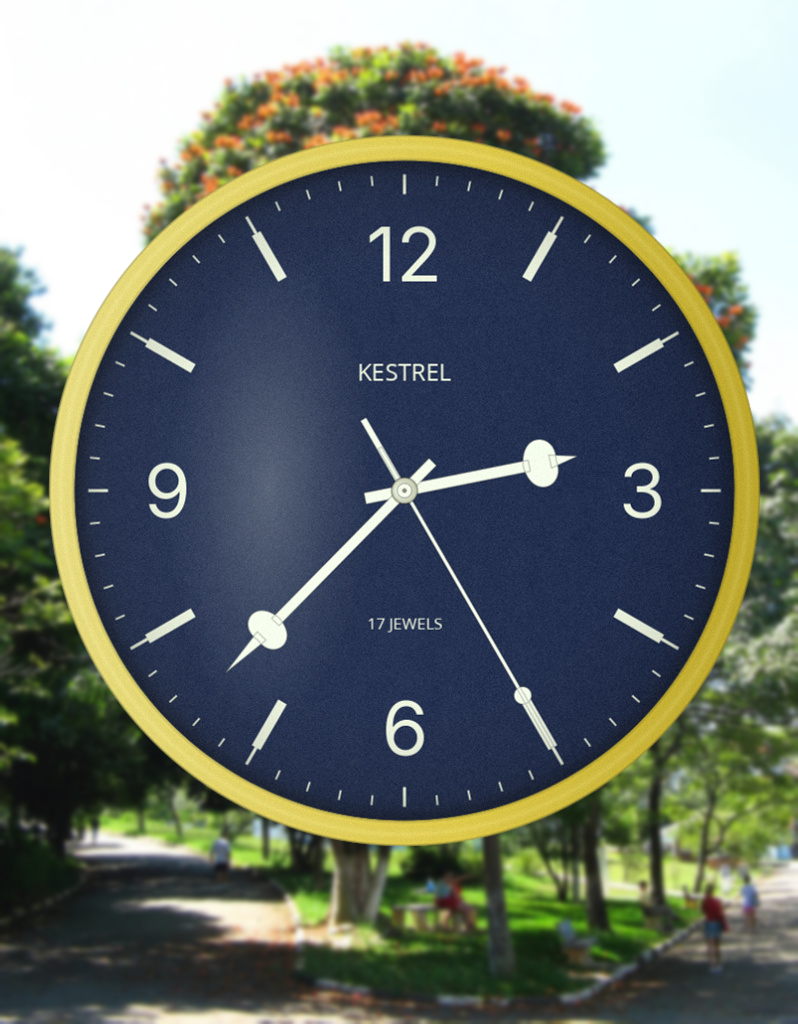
2:37:25
